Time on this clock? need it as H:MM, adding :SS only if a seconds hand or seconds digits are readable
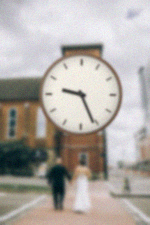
9:26
